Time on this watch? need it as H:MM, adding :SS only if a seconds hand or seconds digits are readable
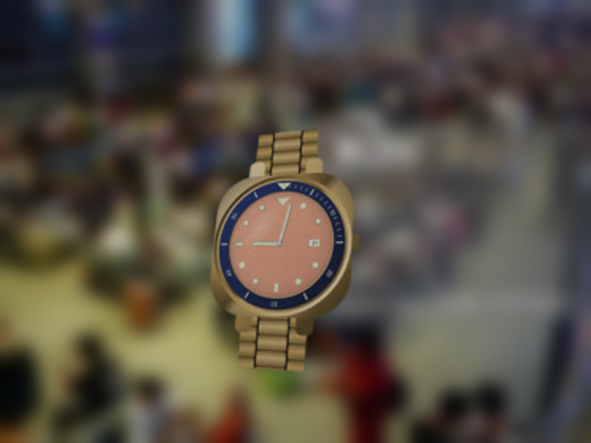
9:02
